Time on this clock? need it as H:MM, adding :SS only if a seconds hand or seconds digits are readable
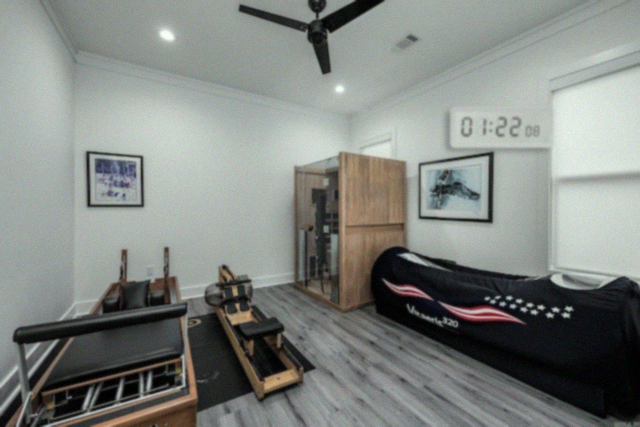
1:22
